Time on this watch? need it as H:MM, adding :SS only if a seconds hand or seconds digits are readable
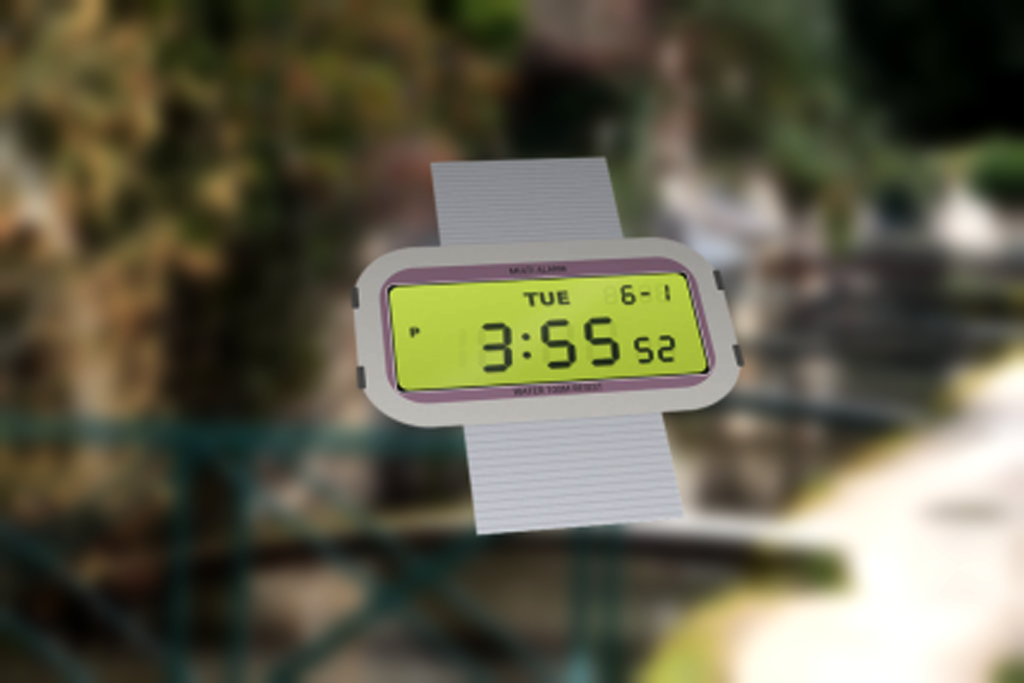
3:55:52
